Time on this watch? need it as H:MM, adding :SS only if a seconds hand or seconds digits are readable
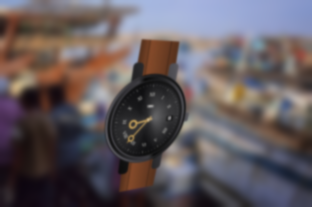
8:37
